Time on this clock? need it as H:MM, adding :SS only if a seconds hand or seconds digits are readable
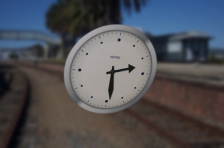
2:29
